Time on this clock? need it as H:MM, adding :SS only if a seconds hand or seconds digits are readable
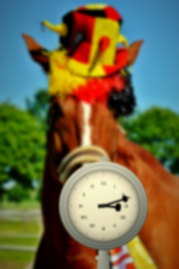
3:12
